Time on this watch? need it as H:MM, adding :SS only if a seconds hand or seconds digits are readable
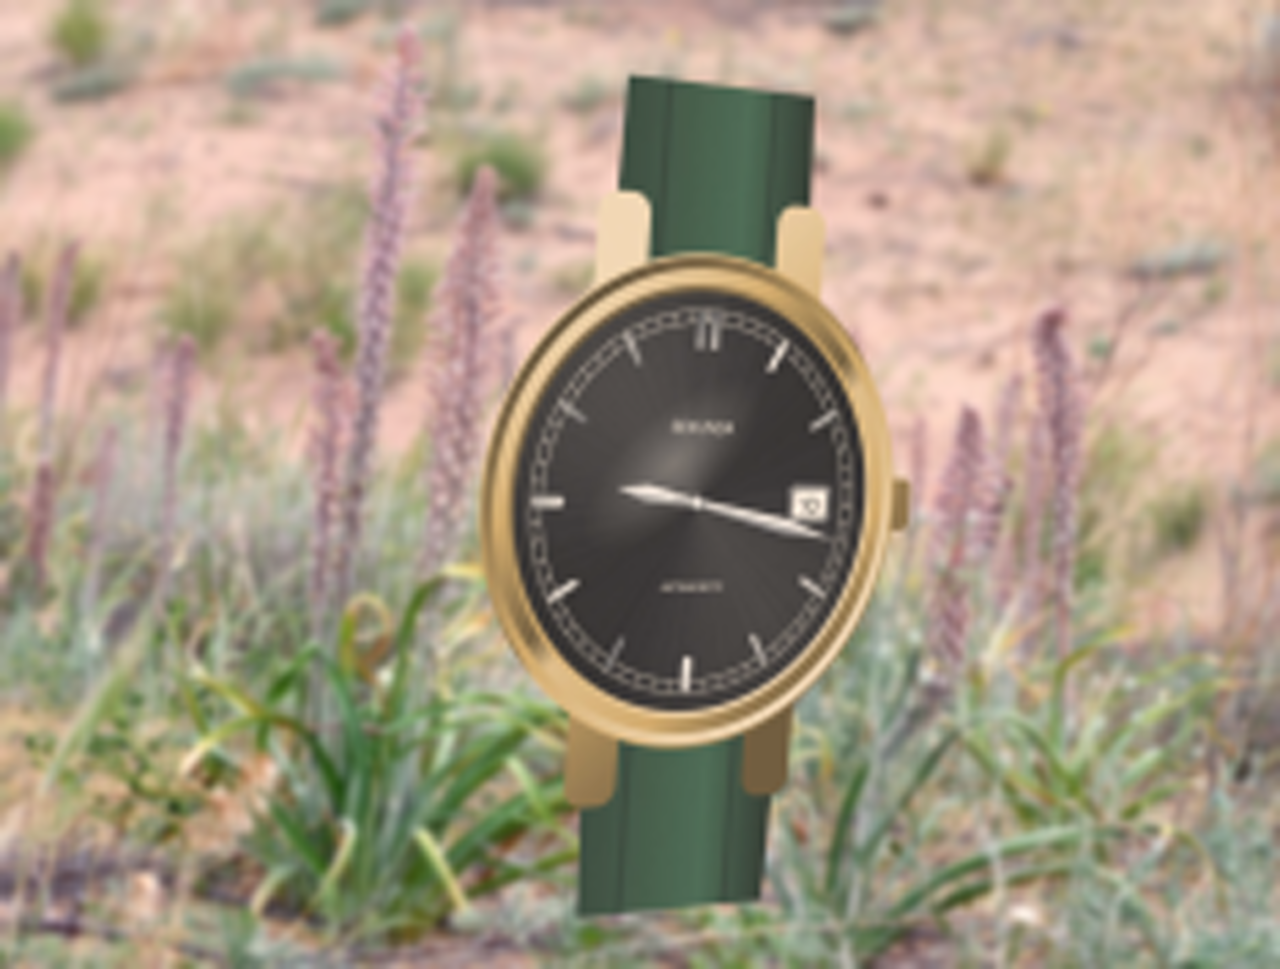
9:17
